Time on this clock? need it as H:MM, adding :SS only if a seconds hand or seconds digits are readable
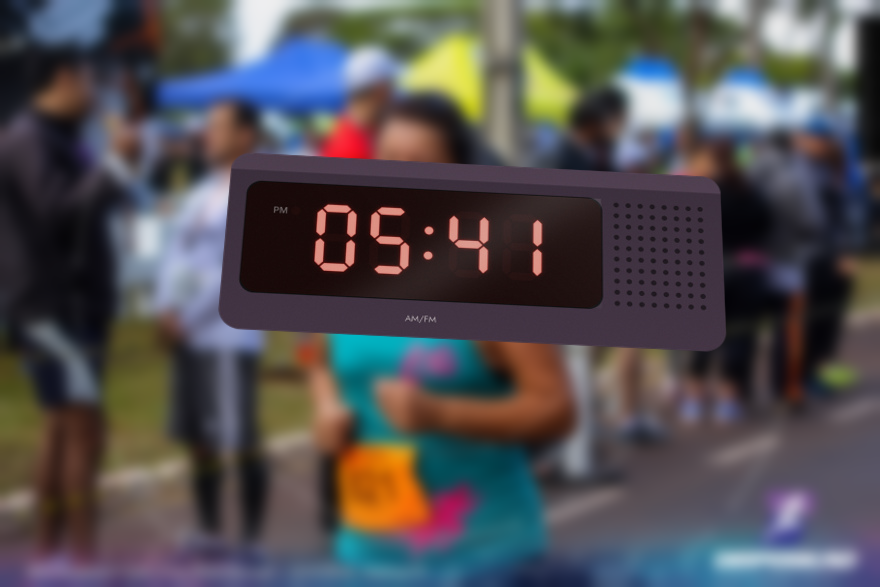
5:41
